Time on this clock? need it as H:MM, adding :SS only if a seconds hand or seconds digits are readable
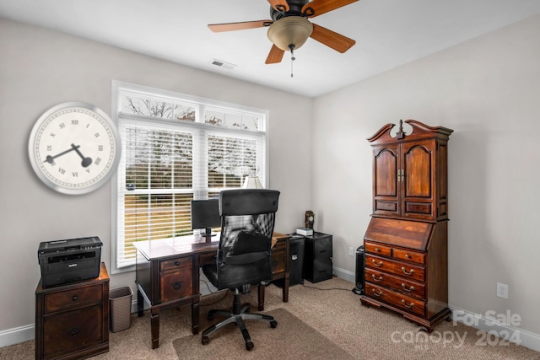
4:41
